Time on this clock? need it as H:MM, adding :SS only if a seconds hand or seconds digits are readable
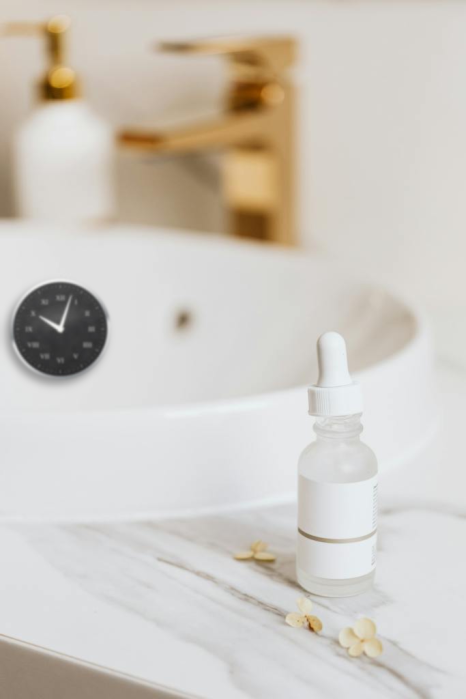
10:03
